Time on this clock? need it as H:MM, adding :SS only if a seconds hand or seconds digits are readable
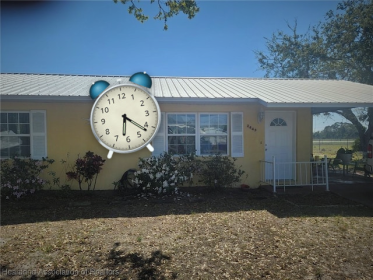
6:22
